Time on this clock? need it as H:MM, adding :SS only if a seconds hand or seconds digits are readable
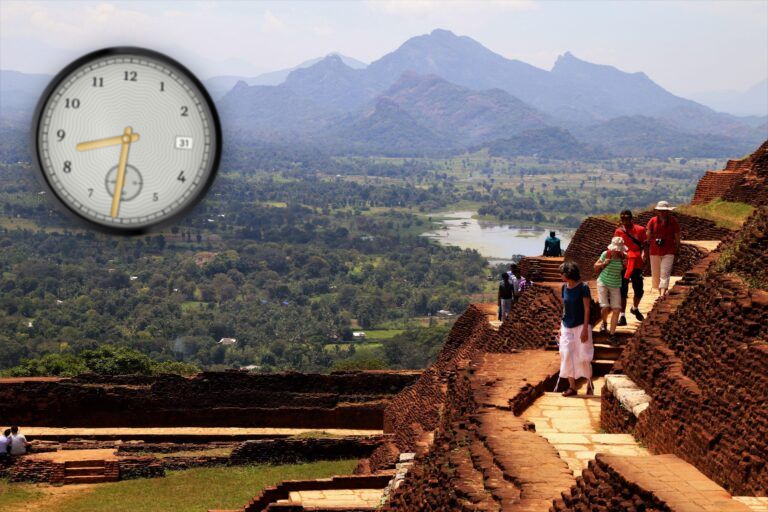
8:31
